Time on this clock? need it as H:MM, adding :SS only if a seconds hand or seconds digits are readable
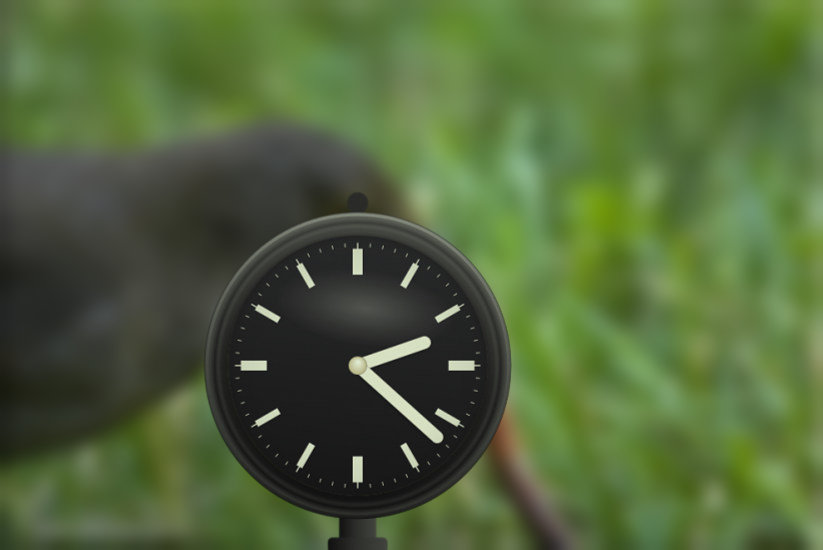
2:22
